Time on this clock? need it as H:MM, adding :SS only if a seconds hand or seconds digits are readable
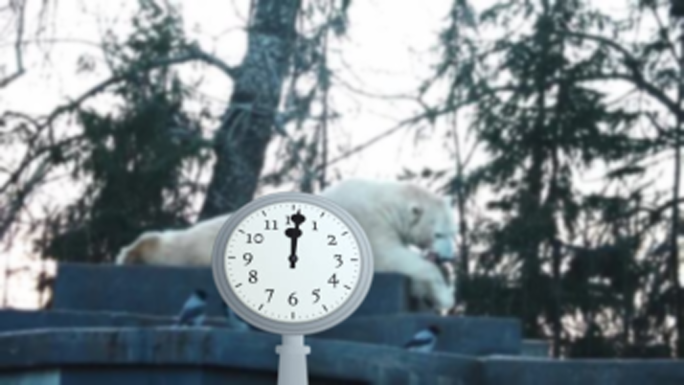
12:01
